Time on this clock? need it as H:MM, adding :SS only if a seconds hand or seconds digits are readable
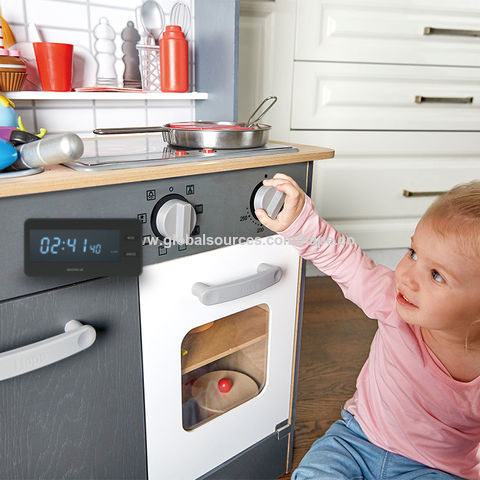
2:41:40
